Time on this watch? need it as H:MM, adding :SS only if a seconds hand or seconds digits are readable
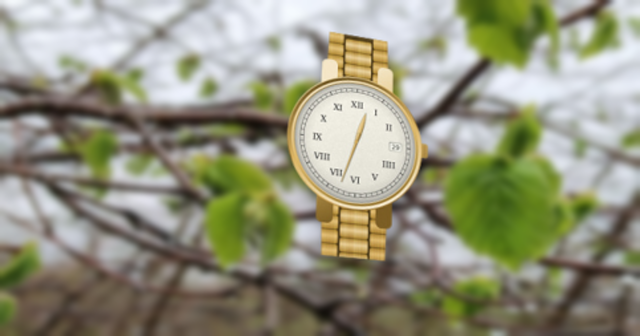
12:33
